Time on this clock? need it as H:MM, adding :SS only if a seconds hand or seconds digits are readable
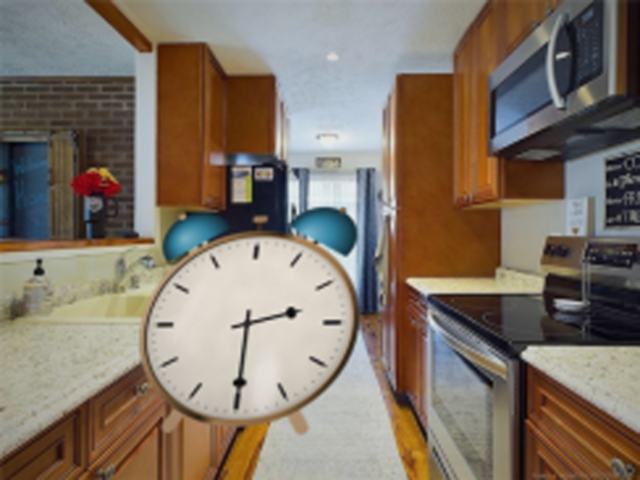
2:30
